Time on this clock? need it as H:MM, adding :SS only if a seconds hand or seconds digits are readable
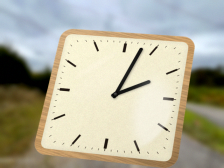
2:03
